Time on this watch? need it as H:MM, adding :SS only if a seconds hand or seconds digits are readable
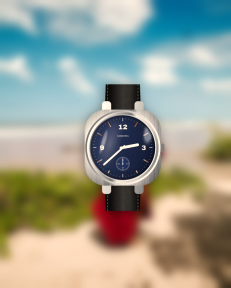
2:38
